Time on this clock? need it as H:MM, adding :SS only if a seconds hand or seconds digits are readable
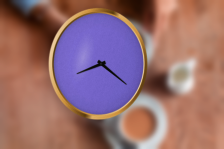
8:21
